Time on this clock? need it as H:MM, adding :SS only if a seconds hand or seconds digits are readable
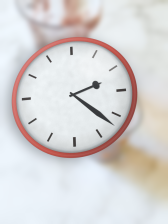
2:22
